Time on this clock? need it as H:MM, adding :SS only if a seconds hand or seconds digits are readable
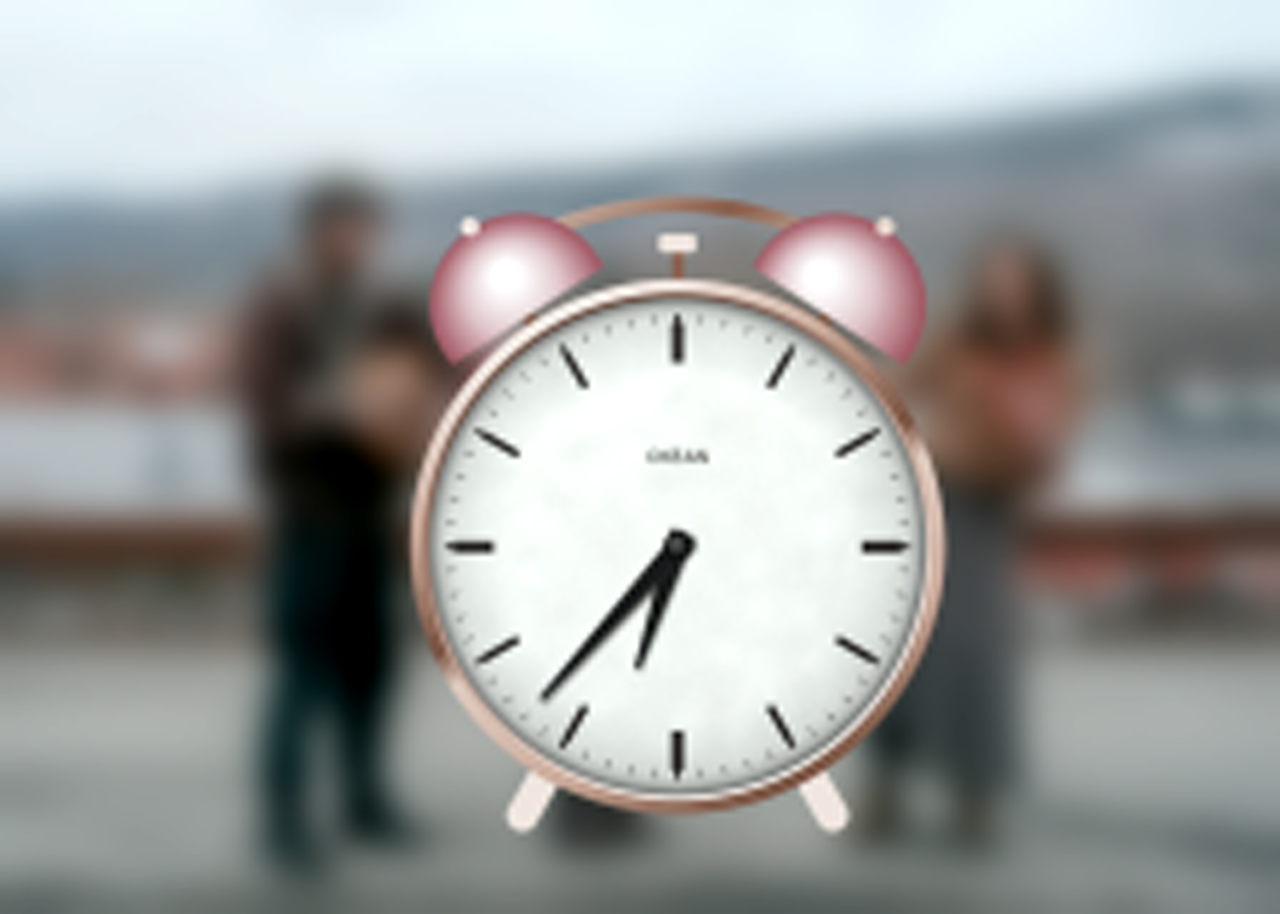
6:37
